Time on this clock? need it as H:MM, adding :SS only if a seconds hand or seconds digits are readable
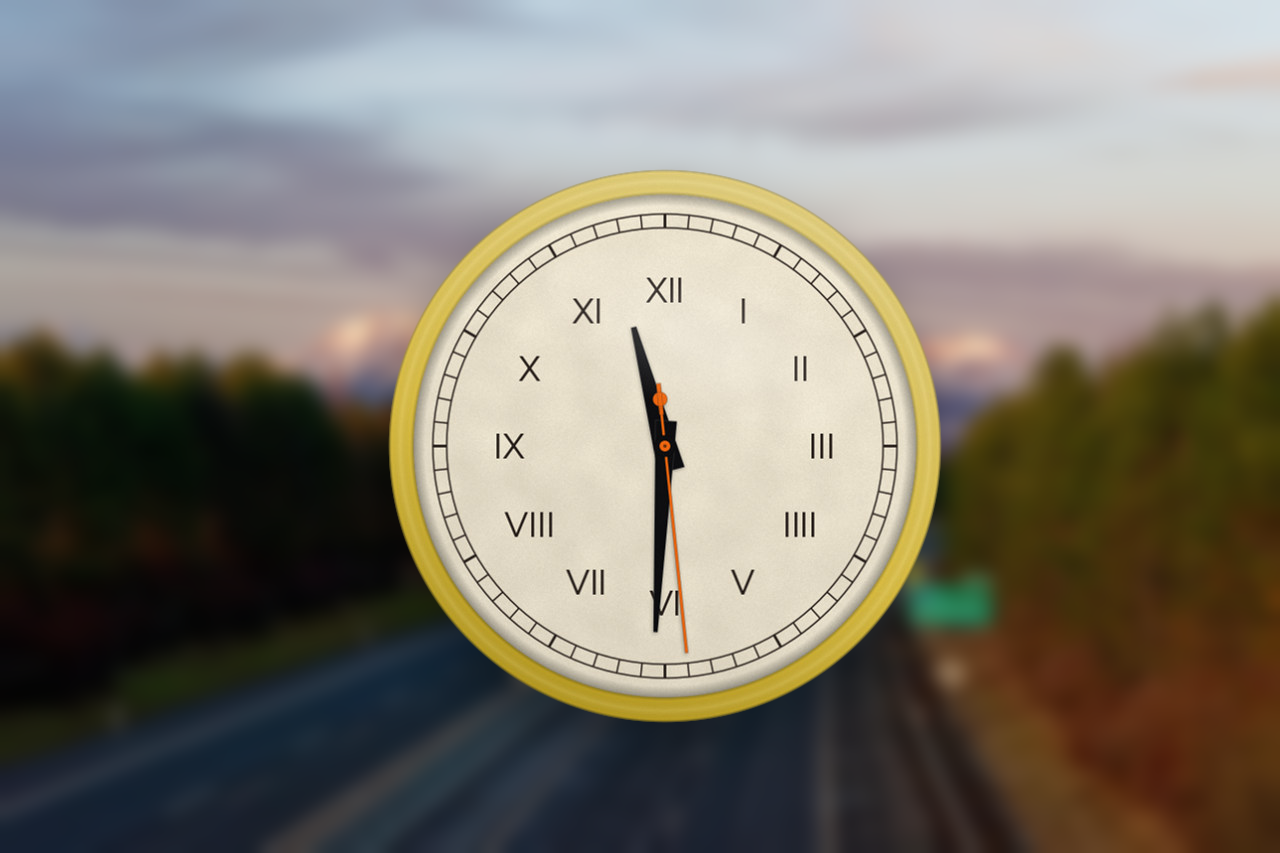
11:30:29
